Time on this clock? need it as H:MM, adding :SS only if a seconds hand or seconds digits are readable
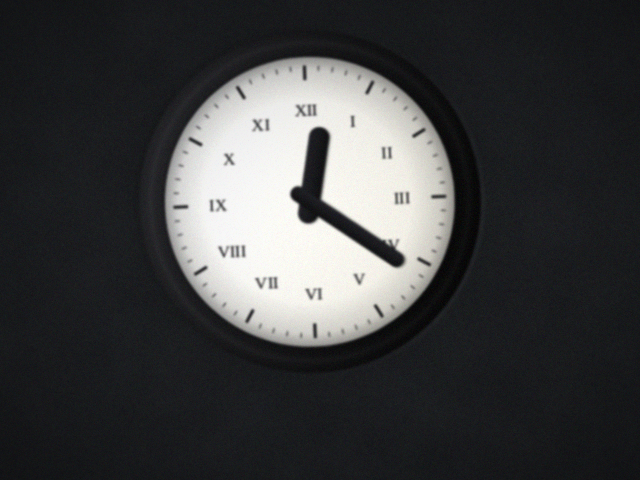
12:21
